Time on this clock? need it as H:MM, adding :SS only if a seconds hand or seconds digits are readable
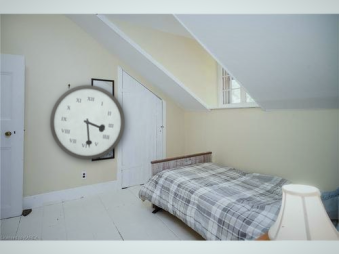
3:28
